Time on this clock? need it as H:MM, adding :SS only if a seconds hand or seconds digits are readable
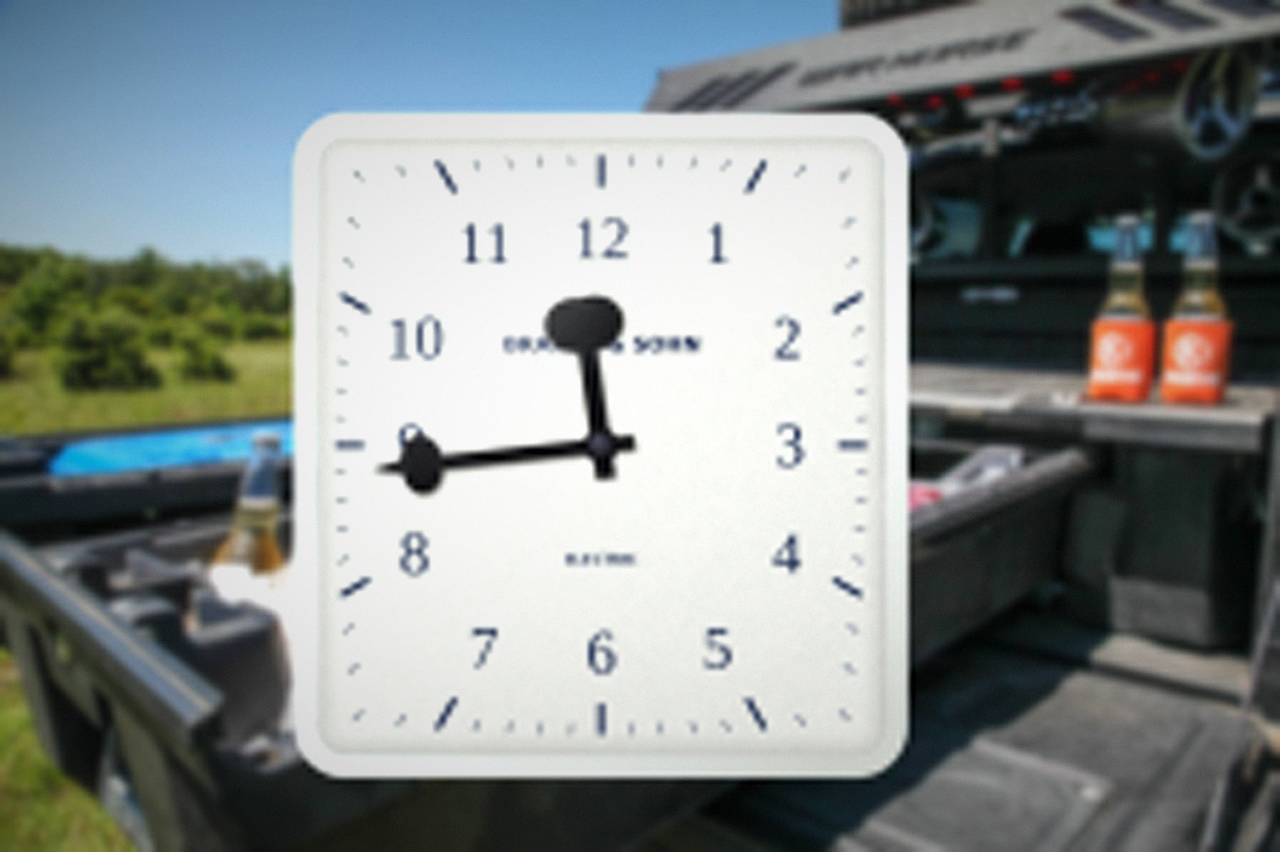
11:44
